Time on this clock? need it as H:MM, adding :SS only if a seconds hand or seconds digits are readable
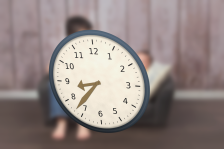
8:37
